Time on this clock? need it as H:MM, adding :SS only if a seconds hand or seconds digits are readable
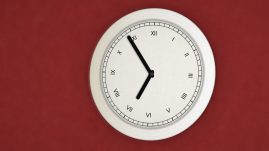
6:54
